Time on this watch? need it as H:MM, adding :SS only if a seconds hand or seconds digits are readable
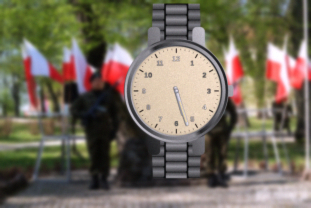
5:27
